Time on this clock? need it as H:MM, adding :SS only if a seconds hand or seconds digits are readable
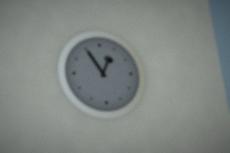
12:55
